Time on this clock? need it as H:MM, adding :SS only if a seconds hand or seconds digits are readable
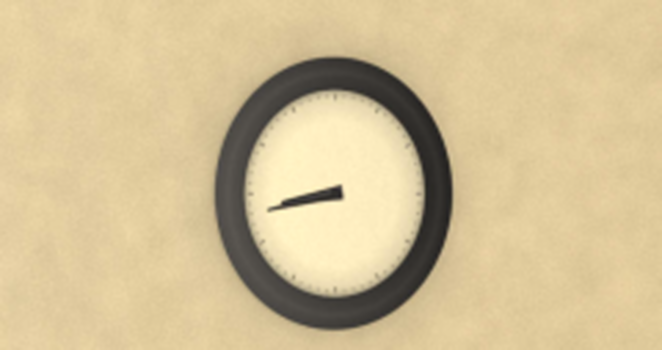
8:43
